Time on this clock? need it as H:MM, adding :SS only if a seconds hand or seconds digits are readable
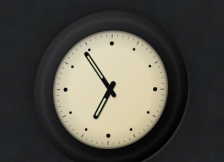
6:54
